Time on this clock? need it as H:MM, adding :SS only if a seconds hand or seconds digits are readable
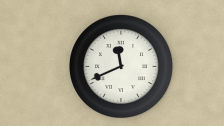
11:41
